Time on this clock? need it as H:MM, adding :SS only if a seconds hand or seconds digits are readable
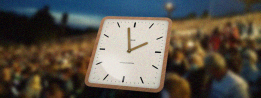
1:58
